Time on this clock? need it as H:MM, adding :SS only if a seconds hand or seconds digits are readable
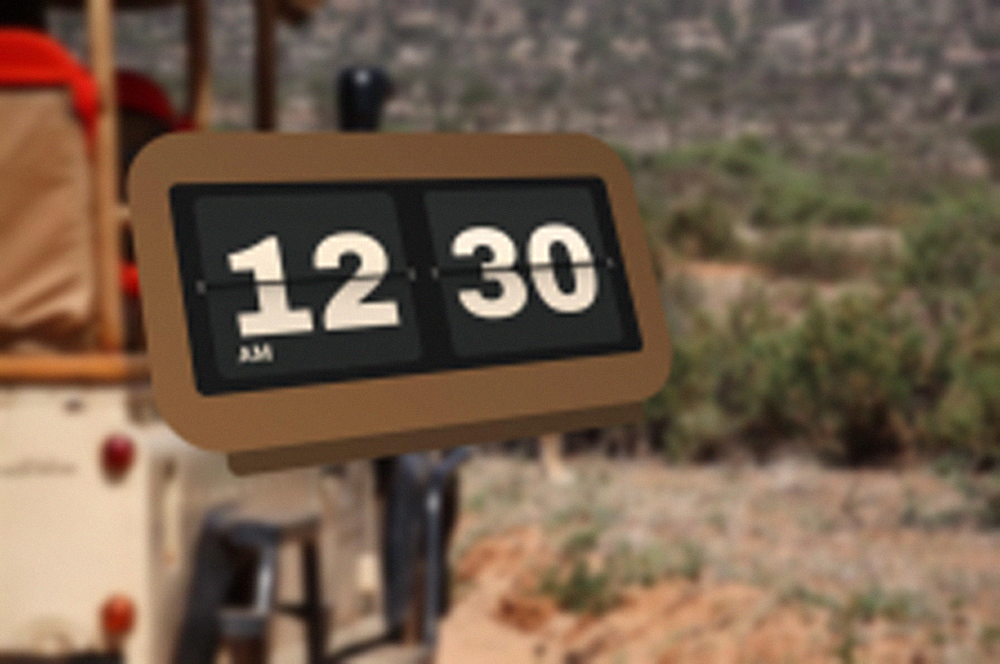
12:30
